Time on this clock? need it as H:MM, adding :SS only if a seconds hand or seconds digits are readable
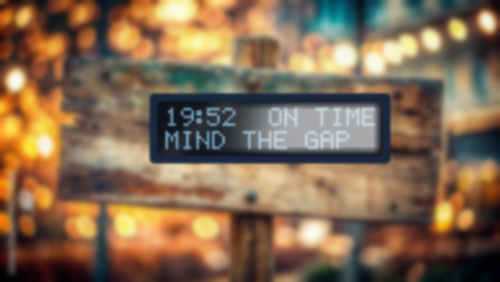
19:52
